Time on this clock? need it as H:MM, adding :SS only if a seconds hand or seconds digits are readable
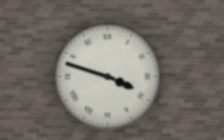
3:48
